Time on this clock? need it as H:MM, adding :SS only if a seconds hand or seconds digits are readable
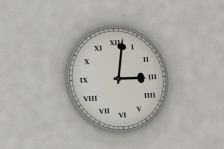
3:02
